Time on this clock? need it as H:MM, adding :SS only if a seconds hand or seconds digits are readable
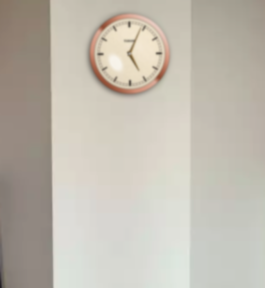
5:04
